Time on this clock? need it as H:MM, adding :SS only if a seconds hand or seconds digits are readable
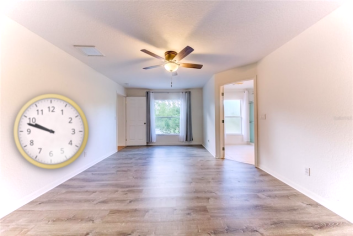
9:48
